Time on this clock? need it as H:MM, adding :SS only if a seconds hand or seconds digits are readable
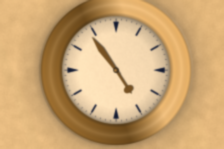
4:54
